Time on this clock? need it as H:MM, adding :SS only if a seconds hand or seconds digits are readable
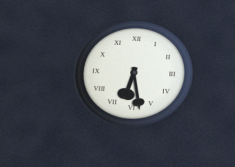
6:28
